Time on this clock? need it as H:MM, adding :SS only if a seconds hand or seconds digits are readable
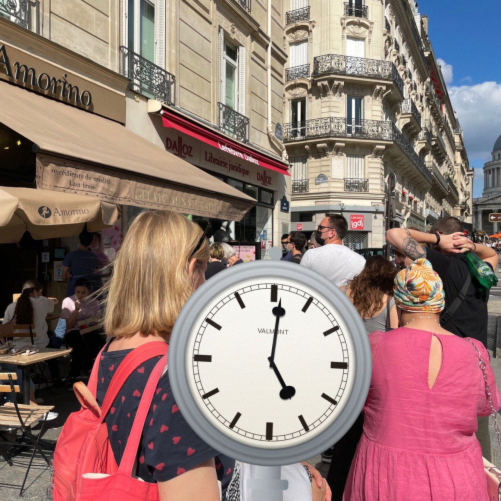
5:01
